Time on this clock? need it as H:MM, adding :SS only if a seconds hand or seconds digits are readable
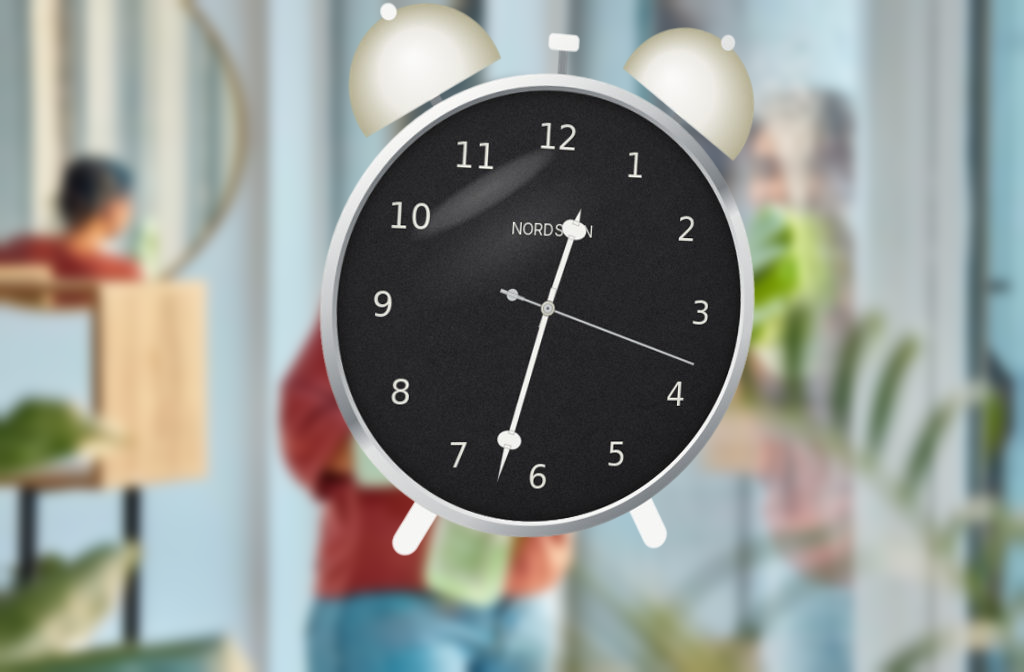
12:32:18
